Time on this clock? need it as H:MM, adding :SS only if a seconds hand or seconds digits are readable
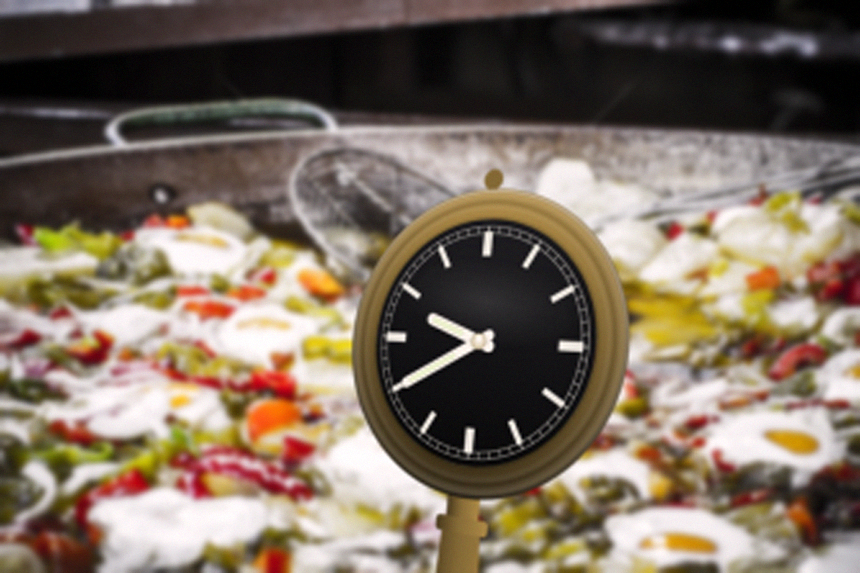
9:40
